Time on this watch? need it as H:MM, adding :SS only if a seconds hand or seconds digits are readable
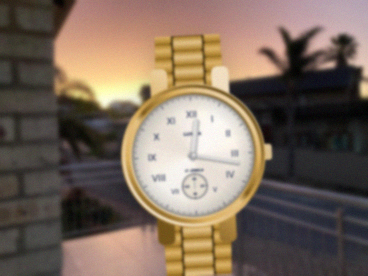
12:17
